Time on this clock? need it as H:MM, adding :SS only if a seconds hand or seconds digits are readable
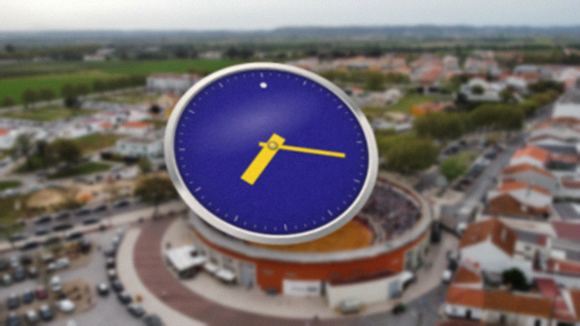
7:17
